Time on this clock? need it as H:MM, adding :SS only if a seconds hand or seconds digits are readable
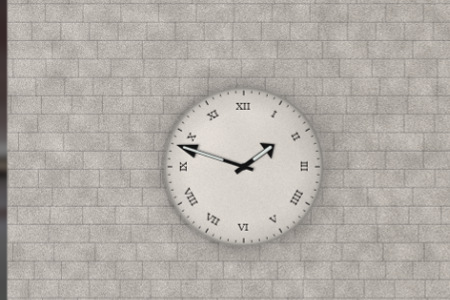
1:48
